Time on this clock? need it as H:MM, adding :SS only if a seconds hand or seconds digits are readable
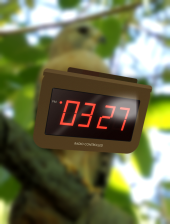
3:27
